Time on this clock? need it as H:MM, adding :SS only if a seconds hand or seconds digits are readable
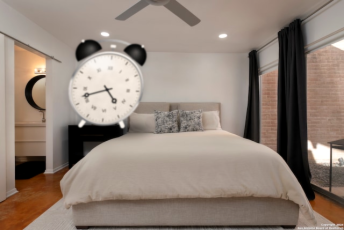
4:42
